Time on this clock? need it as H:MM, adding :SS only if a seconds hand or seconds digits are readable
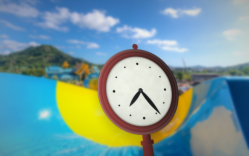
7:24
